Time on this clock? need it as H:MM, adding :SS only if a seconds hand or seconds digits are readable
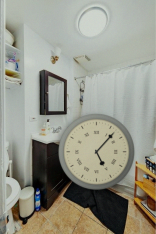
5:07
